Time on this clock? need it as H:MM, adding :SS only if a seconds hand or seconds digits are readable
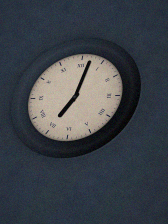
7:02
